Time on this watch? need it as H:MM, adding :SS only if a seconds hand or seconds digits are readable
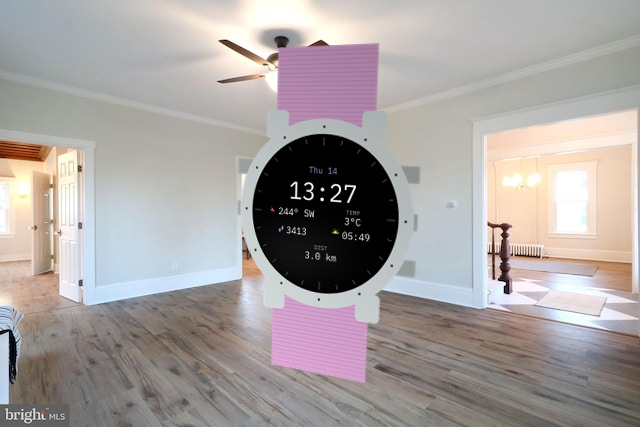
13:27
